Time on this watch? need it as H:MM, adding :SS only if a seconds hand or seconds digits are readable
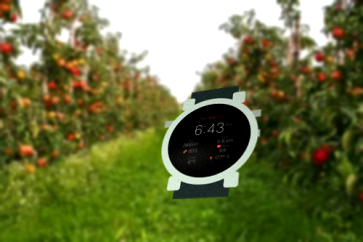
6:43
